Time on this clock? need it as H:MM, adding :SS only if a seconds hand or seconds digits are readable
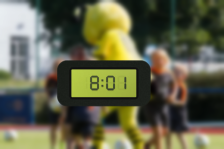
8:01
